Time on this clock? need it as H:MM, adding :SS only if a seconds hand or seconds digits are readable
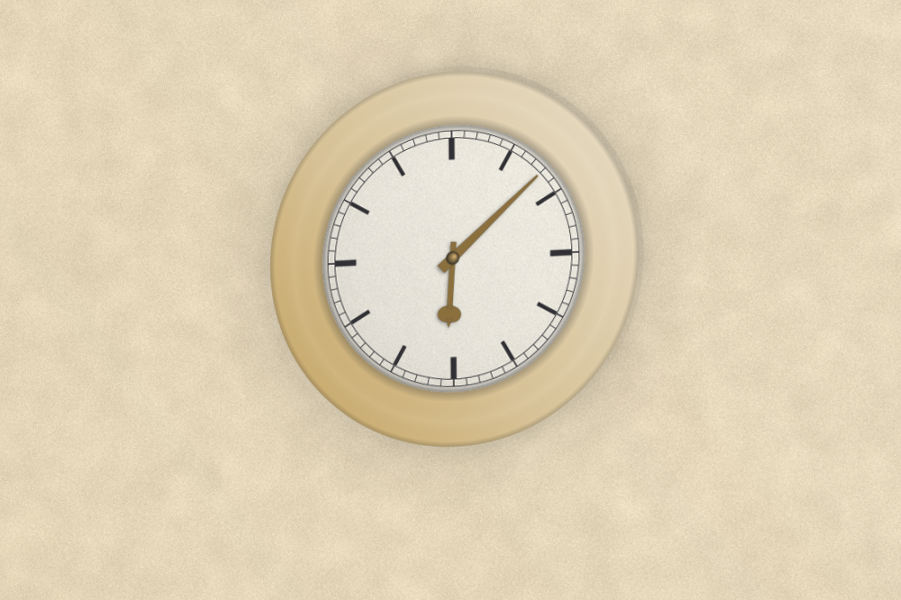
6:08
